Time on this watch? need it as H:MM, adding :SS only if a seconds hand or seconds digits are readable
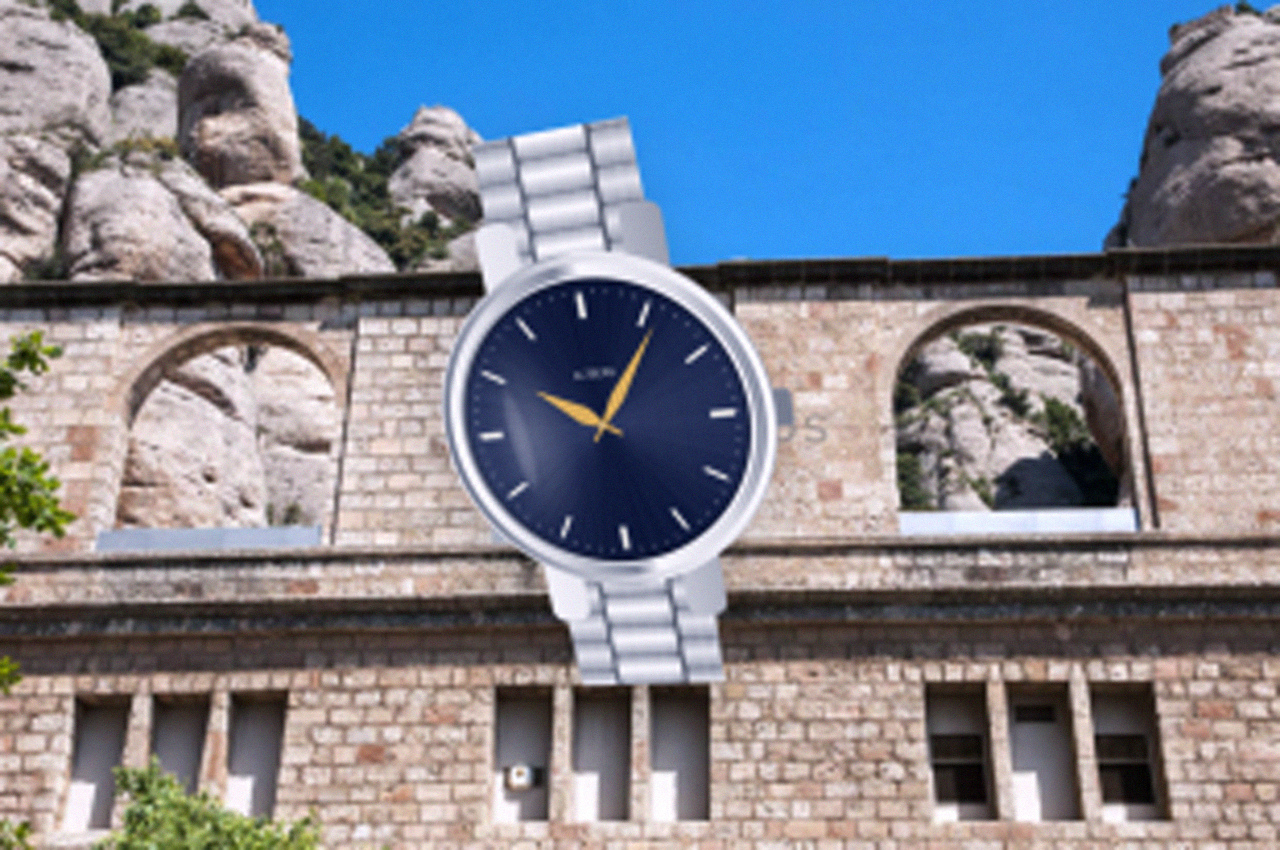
10:06
